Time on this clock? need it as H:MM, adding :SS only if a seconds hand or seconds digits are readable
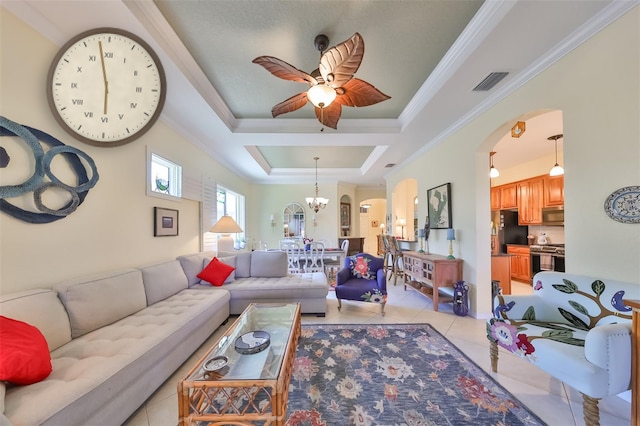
5:58
